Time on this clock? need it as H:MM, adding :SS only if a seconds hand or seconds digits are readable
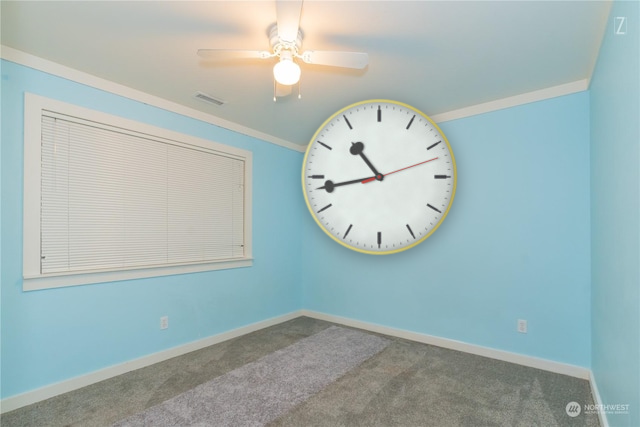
10:43:12
